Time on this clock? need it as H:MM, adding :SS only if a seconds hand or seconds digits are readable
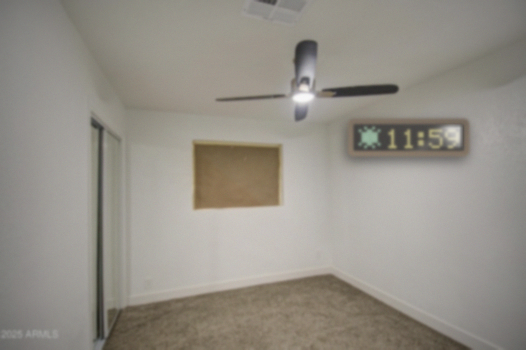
11:59
